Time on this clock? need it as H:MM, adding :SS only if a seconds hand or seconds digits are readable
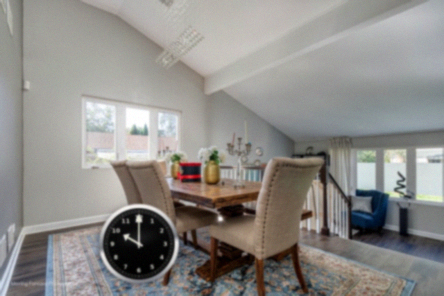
10:00
